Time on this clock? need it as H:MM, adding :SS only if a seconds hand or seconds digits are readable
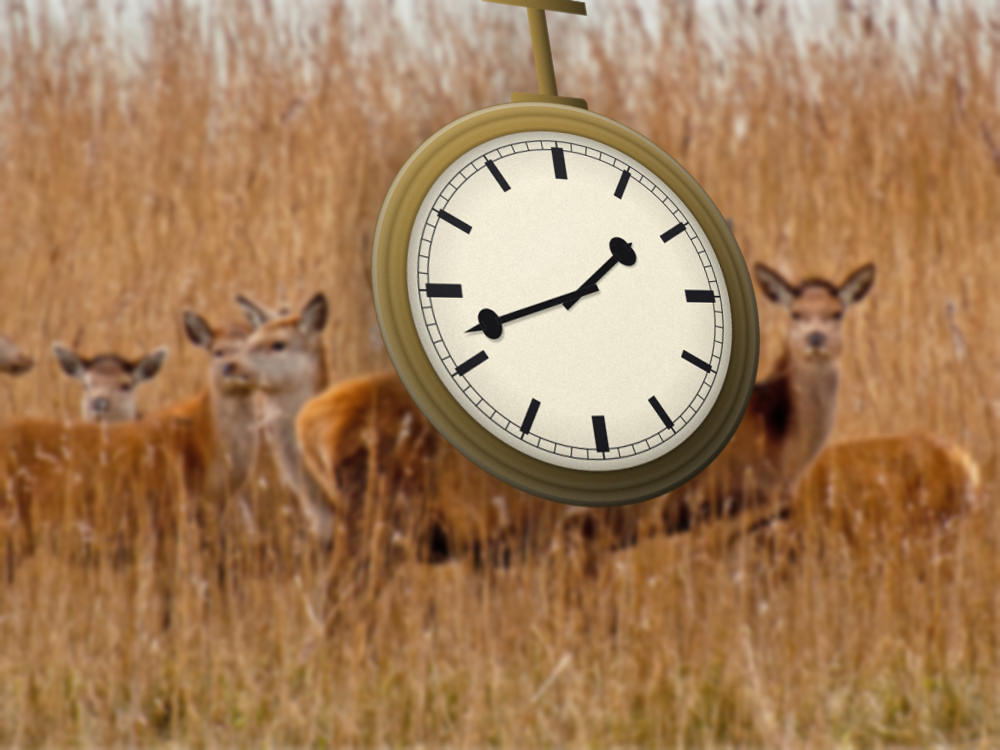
1:42
